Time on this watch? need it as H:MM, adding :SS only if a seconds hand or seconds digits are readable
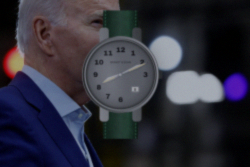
8:11
